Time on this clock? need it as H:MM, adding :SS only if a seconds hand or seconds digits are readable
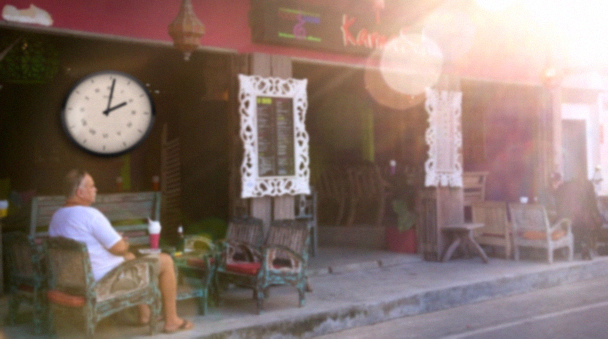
2:01
